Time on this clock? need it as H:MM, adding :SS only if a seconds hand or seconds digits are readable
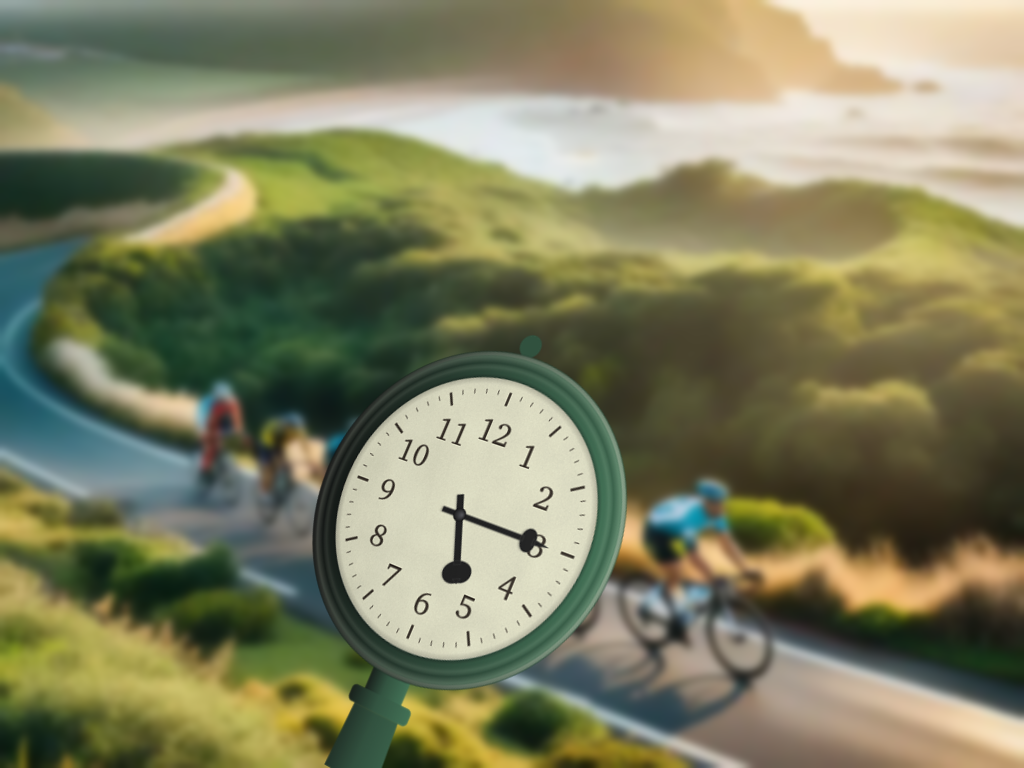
5:15
